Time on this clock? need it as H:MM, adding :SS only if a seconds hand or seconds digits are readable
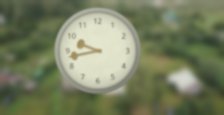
9:43
